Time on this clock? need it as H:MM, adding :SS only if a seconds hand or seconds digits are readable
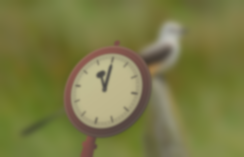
11:00
